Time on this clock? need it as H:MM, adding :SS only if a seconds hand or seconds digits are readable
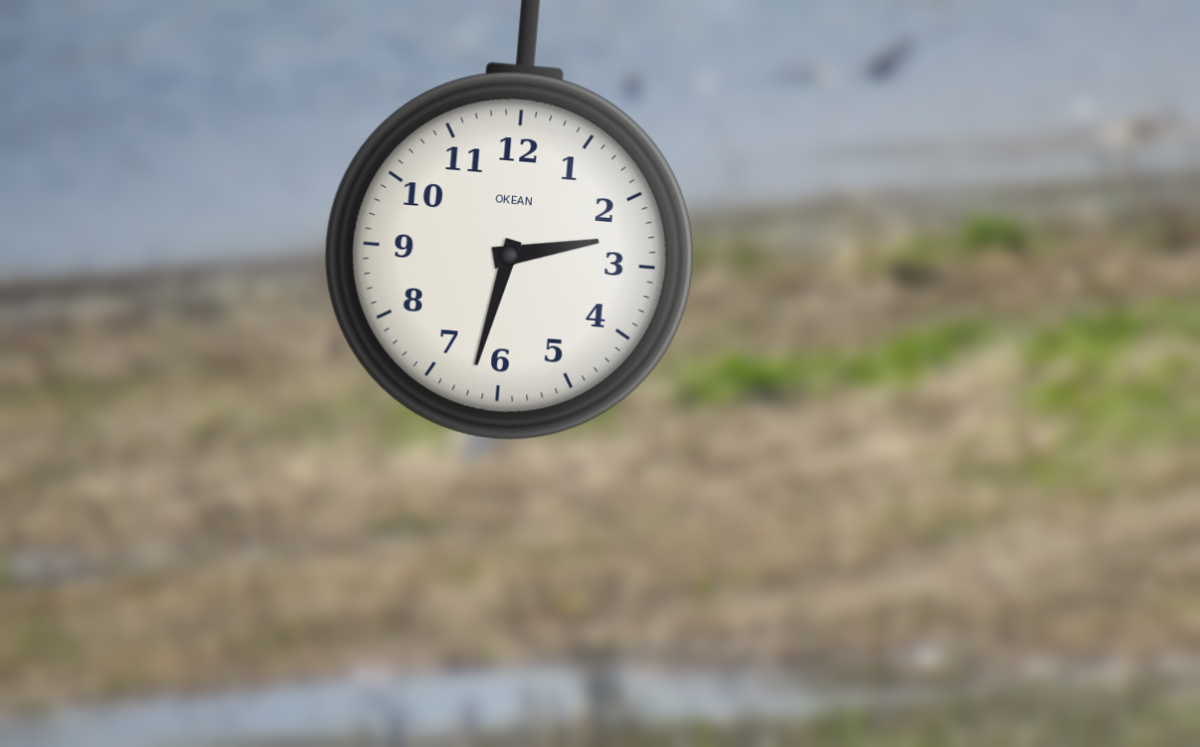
2:32
